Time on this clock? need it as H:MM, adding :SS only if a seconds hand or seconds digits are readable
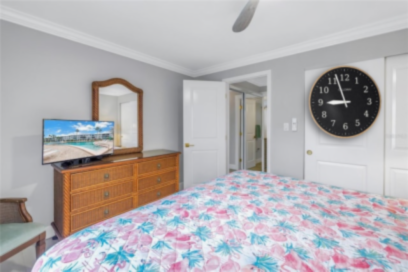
8:57
